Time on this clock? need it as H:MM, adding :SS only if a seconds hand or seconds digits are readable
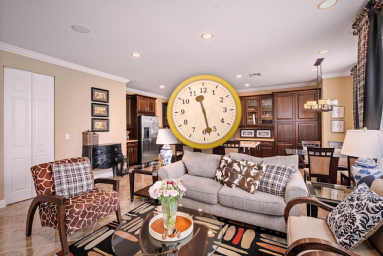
11:28
